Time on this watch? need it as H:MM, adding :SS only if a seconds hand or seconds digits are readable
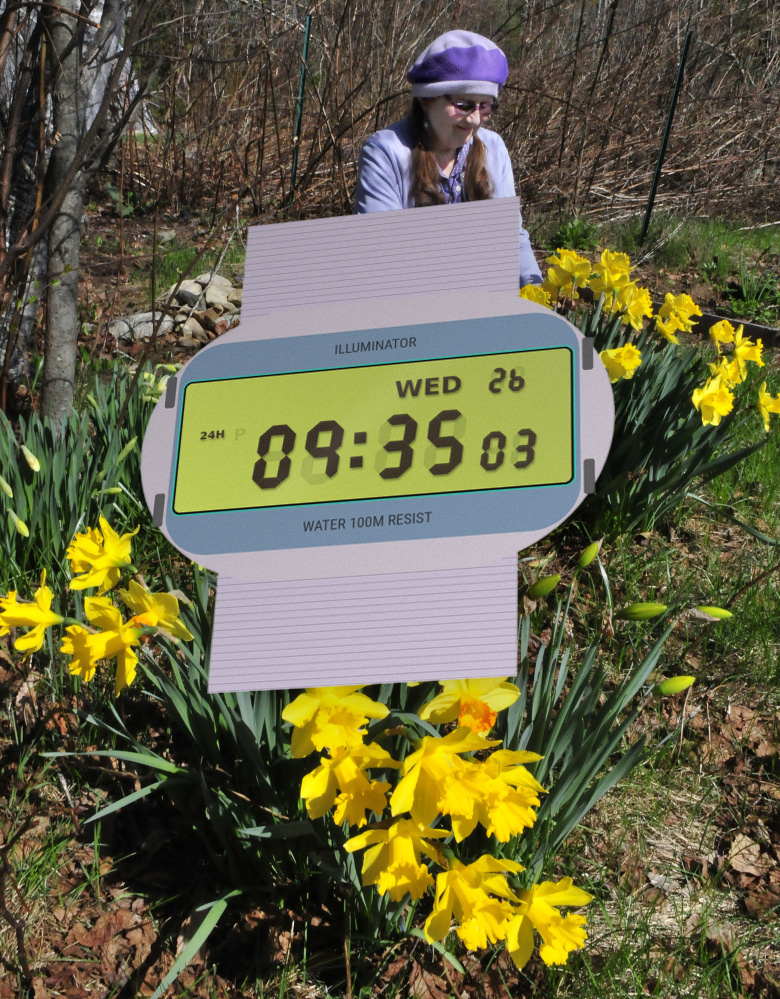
9:35:03
